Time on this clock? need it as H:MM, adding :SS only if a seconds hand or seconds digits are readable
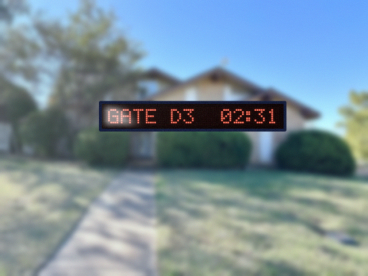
2:31
